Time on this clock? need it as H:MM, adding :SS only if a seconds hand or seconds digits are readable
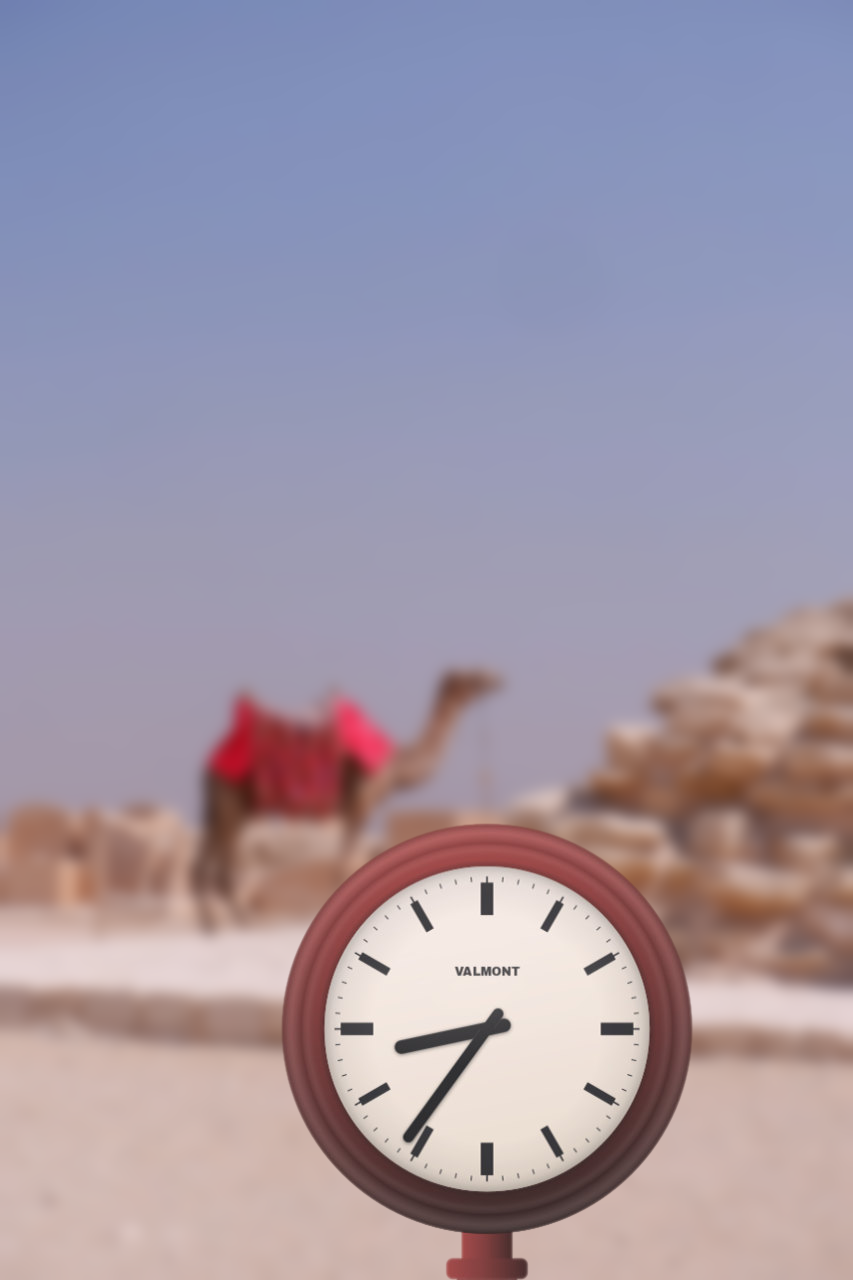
8:36
